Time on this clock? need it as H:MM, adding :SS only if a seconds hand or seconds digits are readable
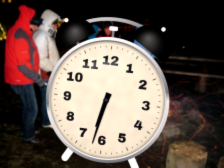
6:32
